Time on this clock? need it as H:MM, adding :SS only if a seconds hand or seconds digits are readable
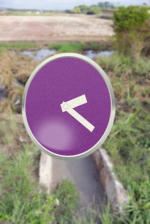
2:21
